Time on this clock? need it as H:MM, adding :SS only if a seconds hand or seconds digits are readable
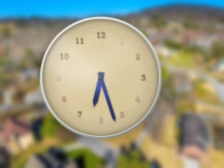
6:27
